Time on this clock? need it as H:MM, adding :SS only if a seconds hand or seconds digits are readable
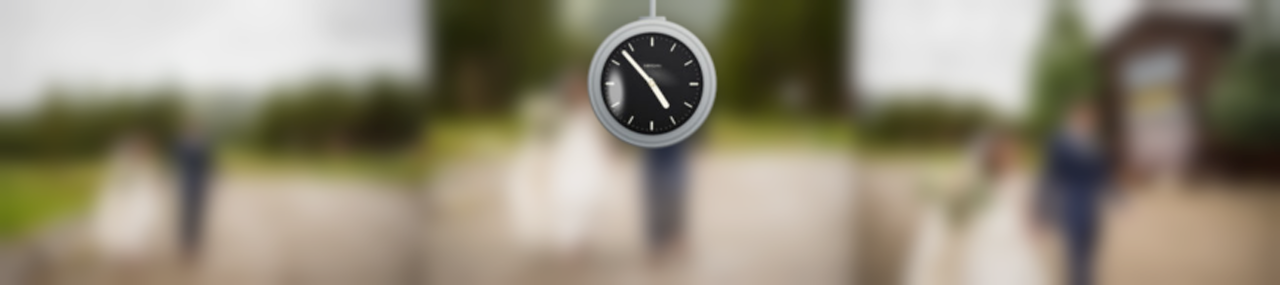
4:53
